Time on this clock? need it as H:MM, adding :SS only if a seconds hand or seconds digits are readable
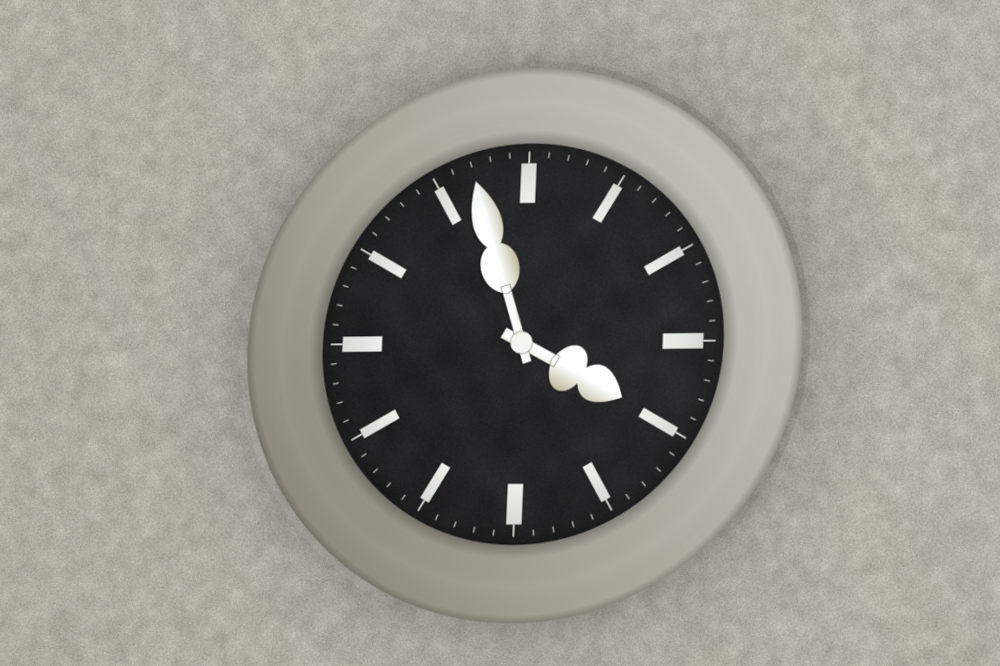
3:57
